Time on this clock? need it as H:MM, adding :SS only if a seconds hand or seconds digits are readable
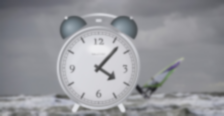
4:07
